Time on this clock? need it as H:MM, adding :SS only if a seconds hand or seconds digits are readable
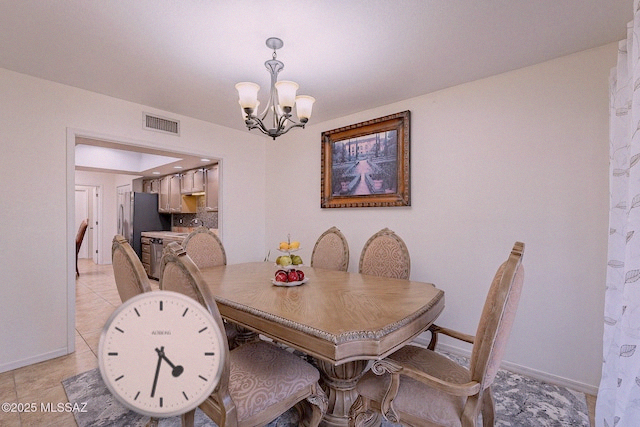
4:32
